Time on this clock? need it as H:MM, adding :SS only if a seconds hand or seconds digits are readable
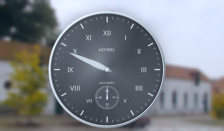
9:49
